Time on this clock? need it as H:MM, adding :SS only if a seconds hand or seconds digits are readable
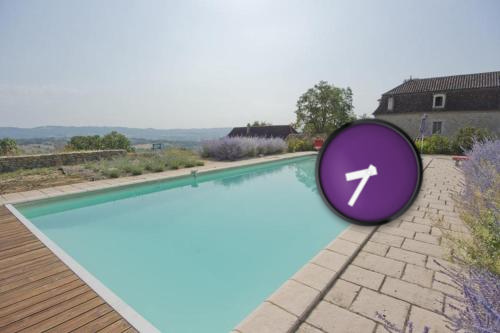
8:35
